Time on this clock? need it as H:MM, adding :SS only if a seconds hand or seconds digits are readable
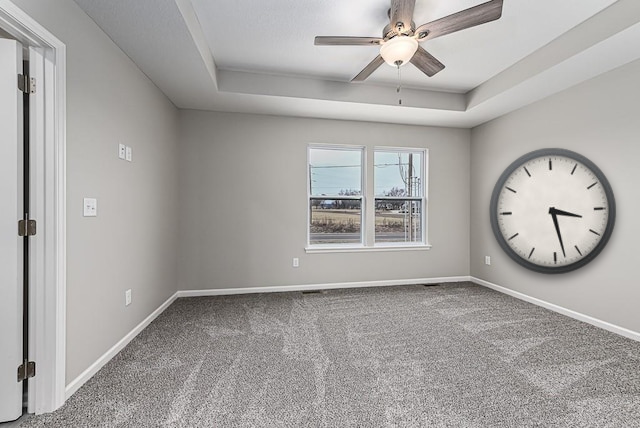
3:28
